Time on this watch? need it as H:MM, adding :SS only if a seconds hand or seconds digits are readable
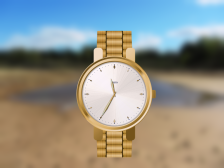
11:35
